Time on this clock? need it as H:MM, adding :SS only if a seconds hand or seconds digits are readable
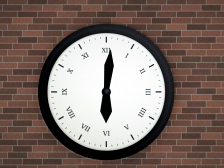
6:01
